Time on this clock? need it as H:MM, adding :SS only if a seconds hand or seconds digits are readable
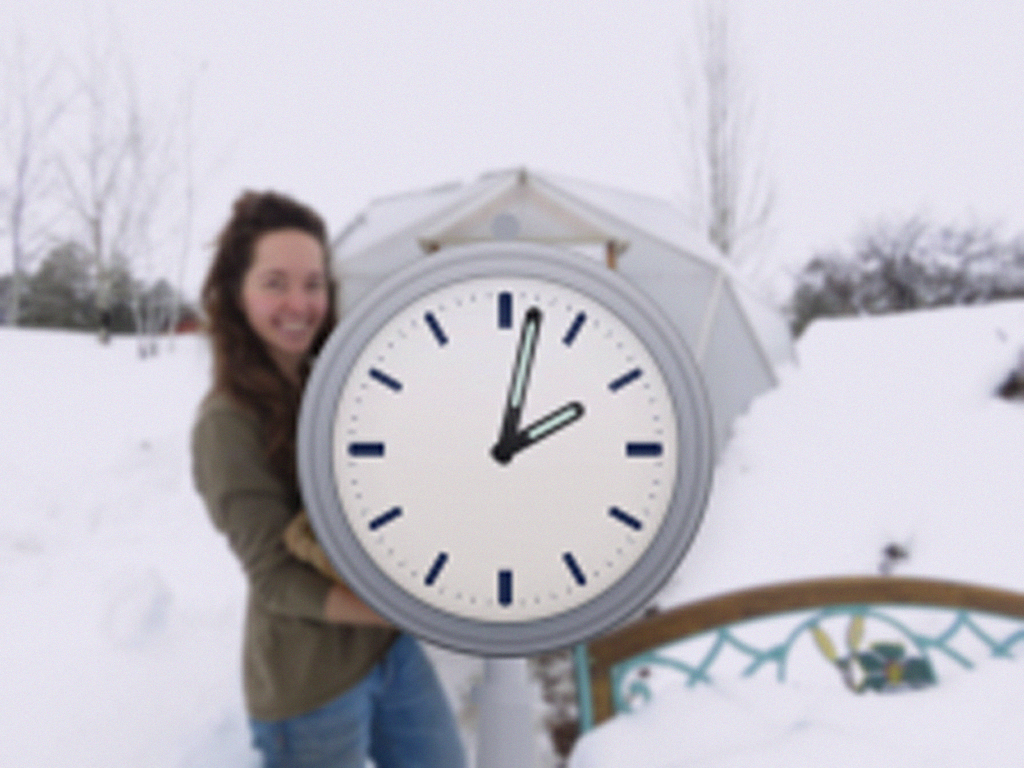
2:02
